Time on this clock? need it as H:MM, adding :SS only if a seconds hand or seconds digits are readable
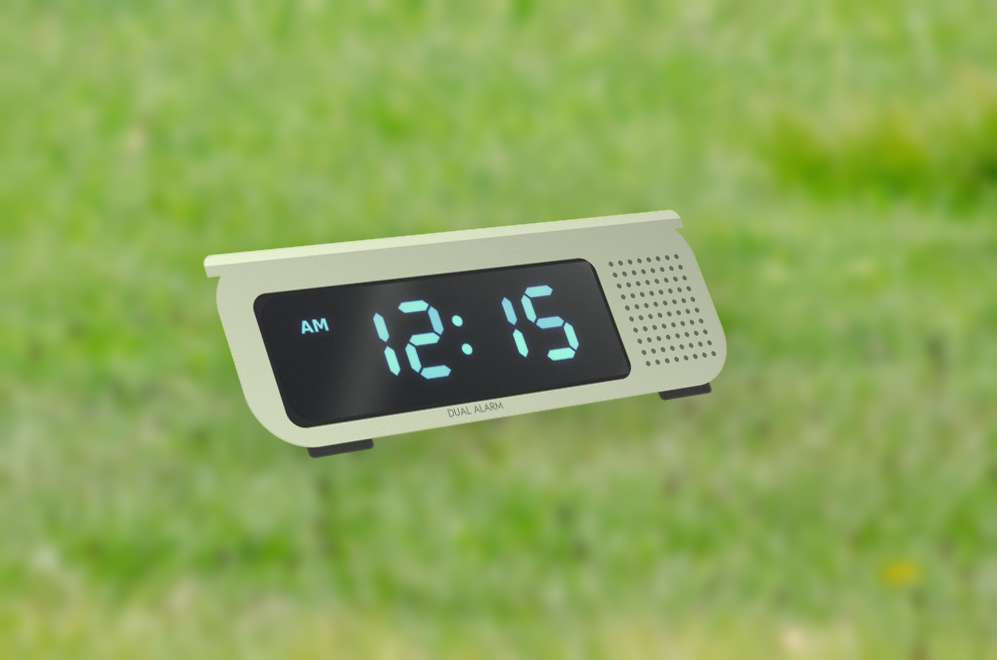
12:15
